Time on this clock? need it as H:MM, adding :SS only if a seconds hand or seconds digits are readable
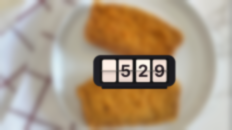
5:29
